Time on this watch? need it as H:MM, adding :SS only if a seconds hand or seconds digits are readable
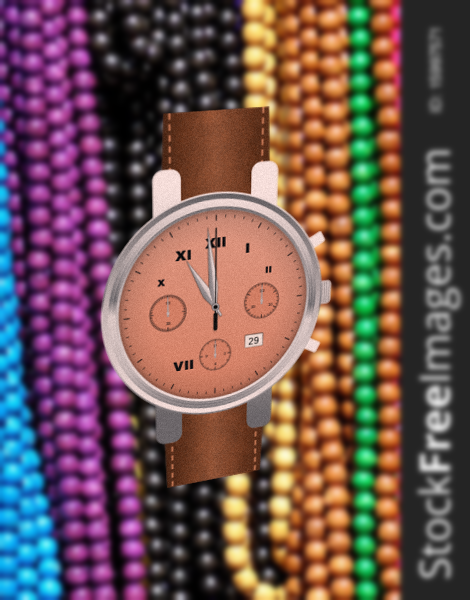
10:59
